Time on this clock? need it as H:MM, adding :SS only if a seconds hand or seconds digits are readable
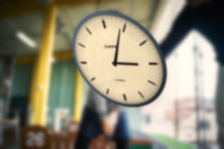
3:04
